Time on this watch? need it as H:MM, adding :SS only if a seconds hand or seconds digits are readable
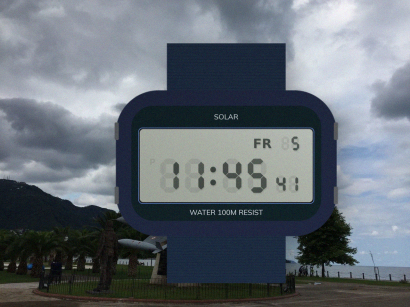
11:45:41
